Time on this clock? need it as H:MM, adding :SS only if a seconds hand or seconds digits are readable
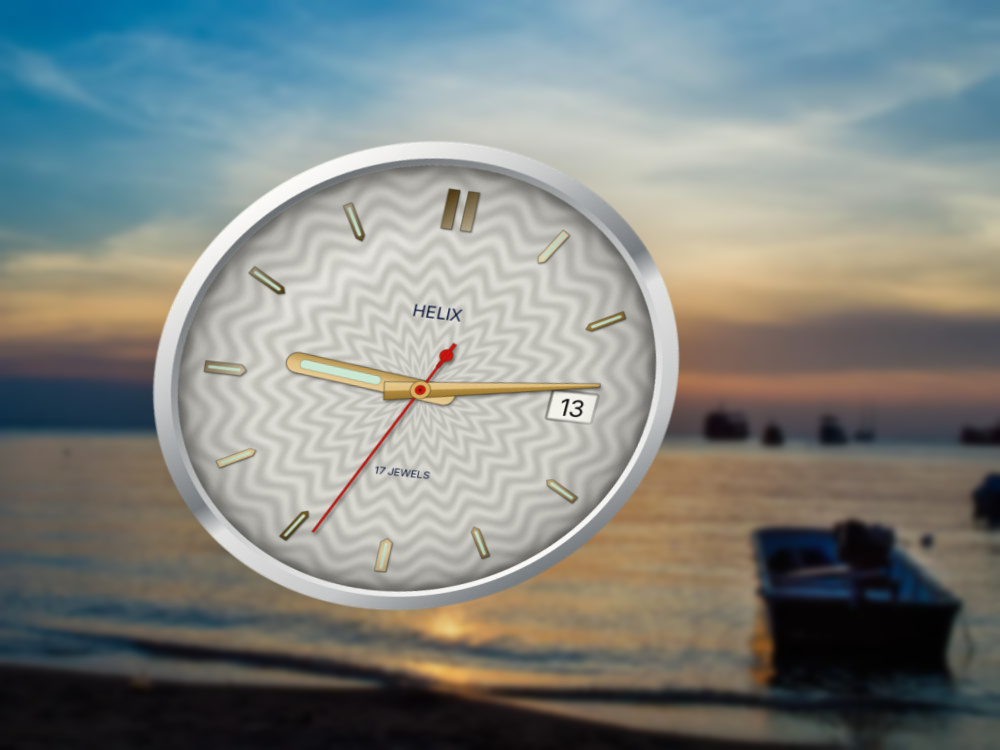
9:13:34
